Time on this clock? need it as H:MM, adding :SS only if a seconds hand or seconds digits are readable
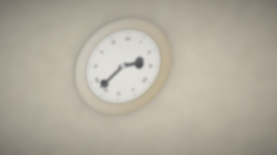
2:37
